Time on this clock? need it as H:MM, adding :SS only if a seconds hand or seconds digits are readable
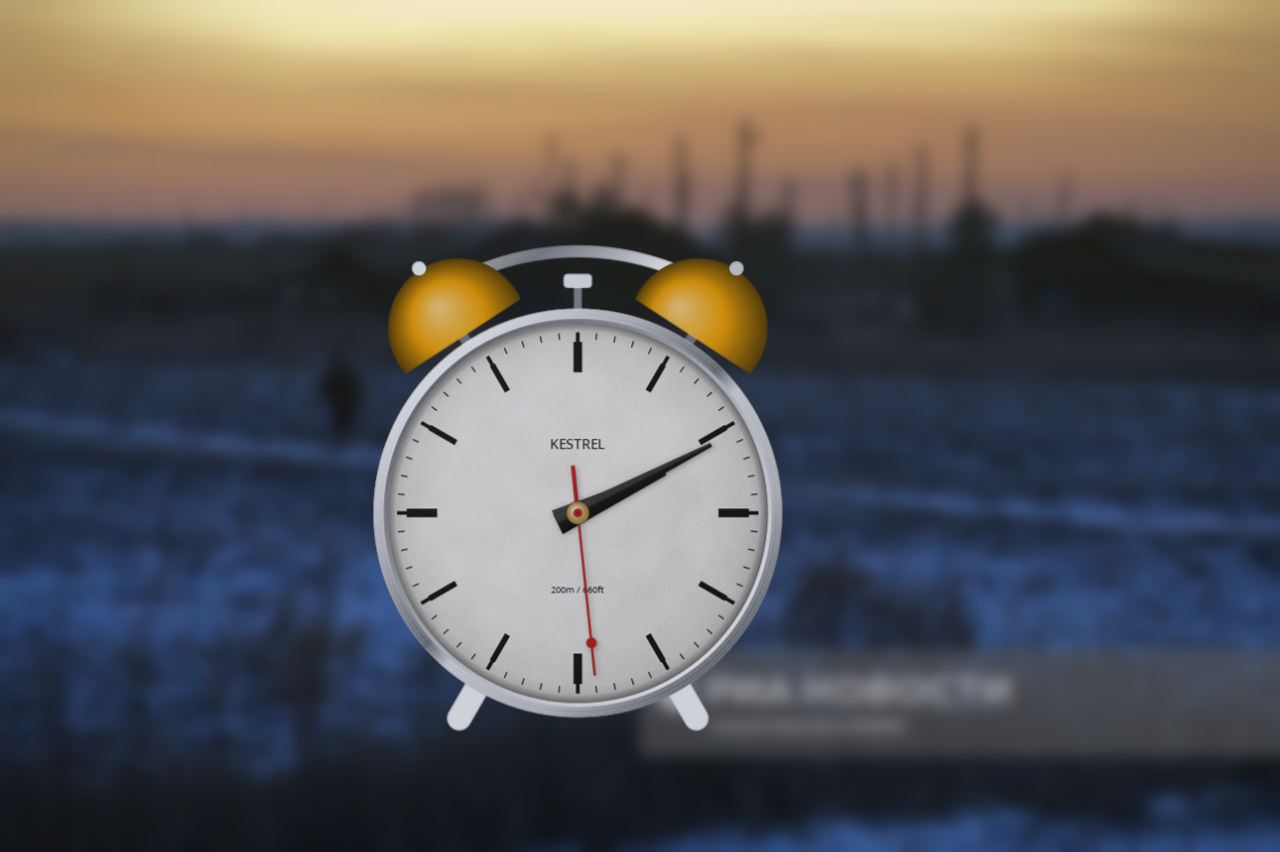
2:10:29
